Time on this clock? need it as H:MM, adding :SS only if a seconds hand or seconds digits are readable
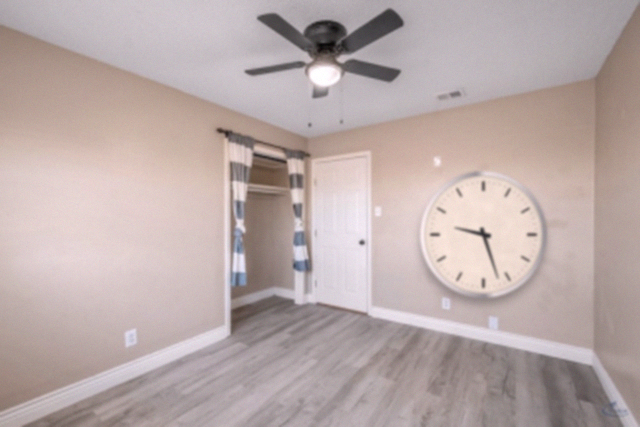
9:27
